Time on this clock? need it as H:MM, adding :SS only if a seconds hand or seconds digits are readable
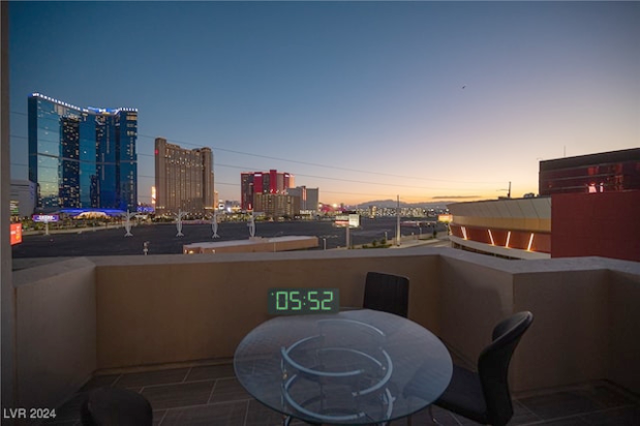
5:52
